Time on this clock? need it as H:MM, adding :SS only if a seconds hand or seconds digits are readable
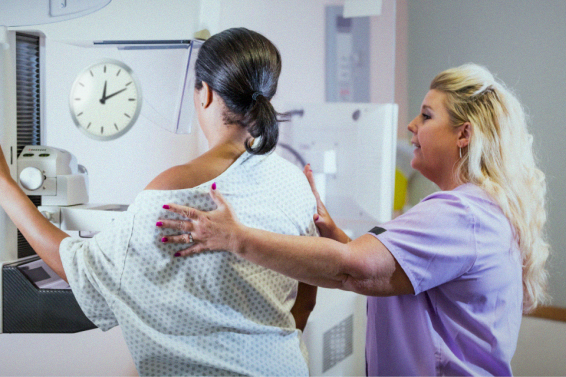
12:11
